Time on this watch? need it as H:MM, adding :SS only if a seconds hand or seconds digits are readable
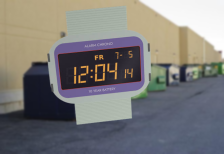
12:04:14
